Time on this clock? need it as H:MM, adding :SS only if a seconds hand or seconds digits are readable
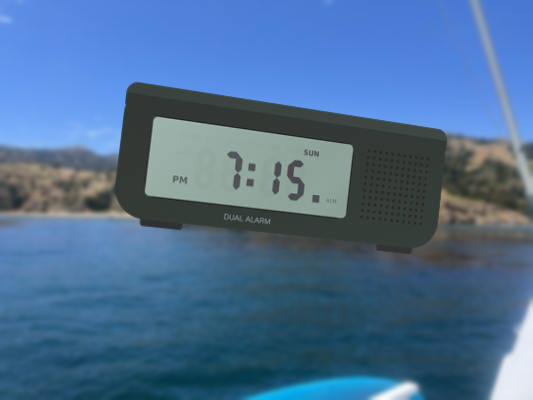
7:15
